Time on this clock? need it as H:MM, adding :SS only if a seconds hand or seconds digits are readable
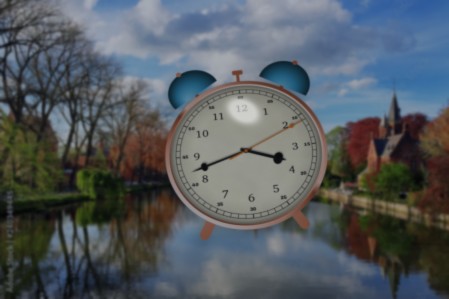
3:42:11
